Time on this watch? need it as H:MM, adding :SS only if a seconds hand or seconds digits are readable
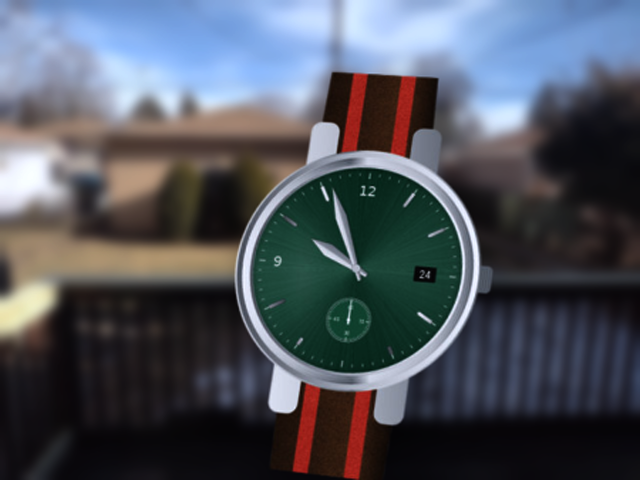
9:56
